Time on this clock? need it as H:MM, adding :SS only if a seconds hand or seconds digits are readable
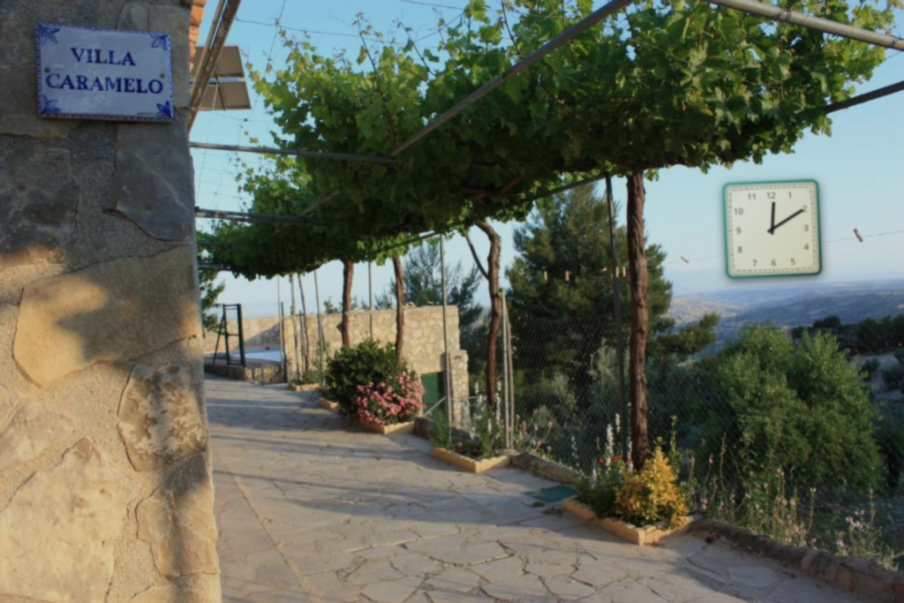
12:10
